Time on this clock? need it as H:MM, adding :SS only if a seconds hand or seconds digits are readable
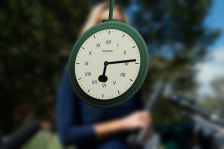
6:14
